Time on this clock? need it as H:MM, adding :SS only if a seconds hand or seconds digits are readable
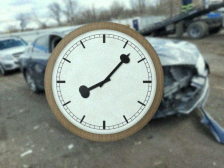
8:07
